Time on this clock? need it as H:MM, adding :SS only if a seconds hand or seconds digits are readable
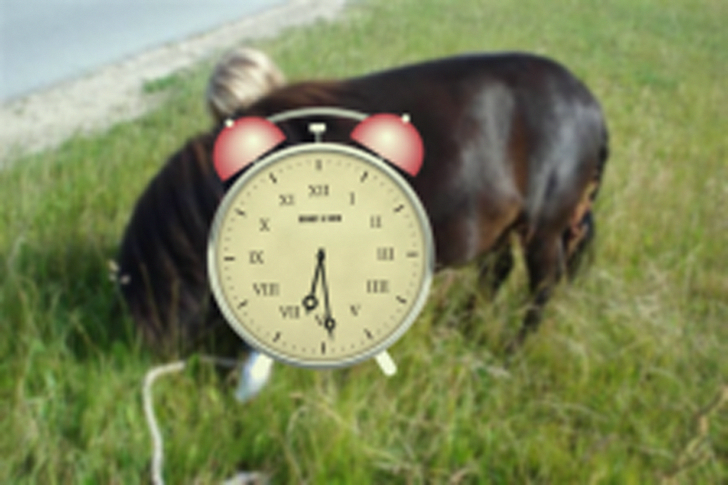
6:29
